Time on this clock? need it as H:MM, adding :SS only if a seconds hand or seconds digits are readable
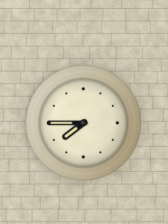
7:45
